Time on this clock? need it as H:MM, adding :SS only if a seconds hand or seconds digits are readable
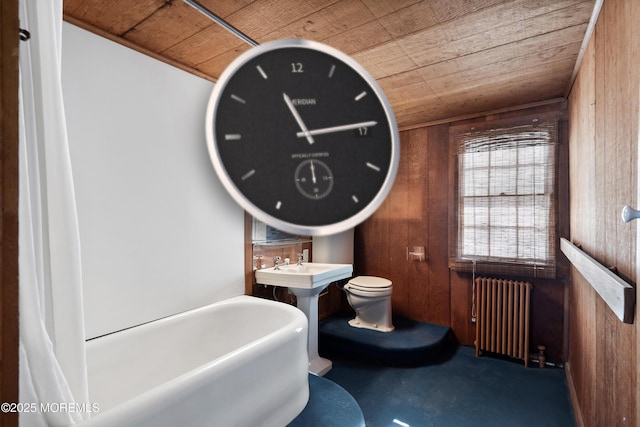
11:14
